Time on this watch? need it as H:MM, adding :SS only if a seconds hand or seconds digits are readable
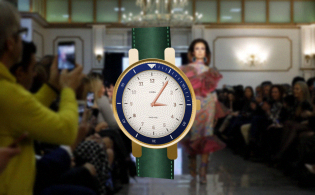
3:06
